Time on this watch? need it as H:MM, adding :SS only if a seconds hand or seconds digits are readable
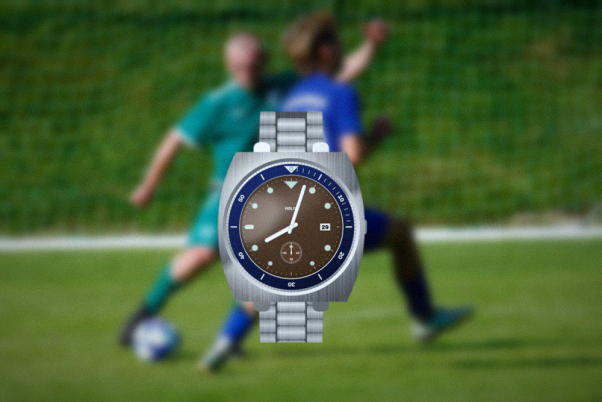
8:03
